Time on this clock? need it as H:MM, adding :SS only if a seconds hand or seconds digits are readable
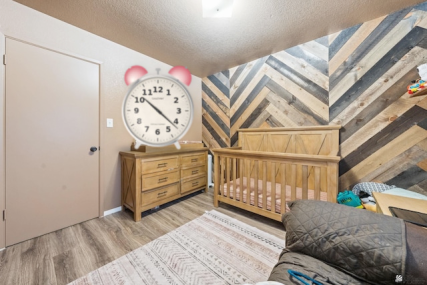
10:22
